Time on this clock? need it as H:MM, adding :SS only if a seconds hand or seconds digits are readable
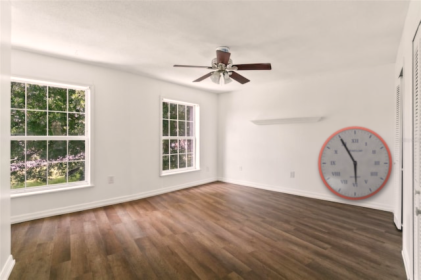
5:55
